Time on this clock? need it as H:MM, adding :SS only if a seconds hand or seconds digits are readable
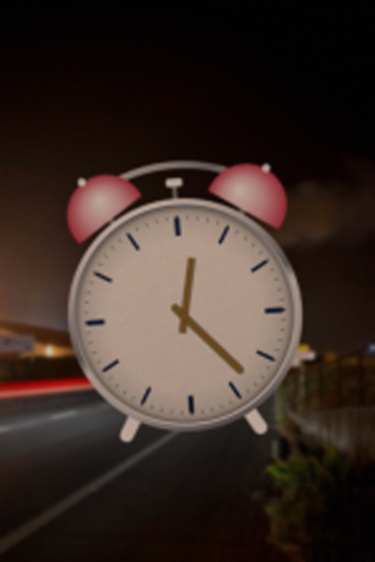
12:23
